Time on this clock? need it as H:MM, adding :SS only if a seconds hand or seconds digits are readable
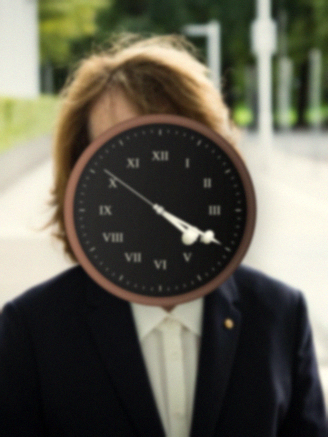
4:19:51
